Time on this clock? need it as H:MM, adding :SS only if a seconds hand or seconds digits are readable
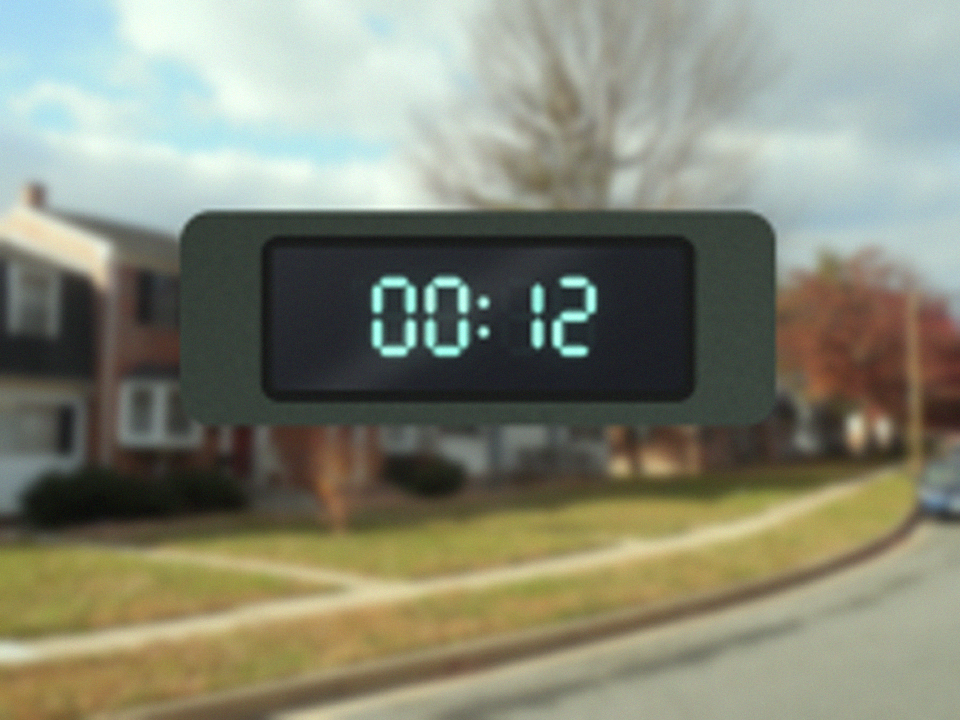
0:12
